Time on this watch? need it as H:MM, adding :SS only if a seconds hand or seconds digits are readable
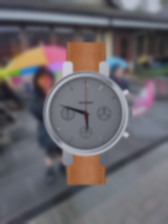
5:48
